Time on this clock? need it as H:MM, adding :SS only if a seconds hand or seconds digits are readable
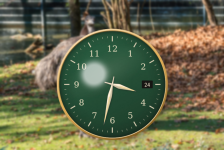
3:32
